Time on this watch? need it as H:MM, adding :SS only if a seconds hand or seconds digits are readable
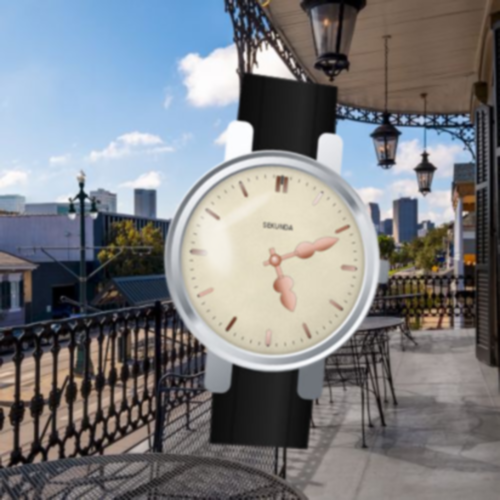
5:11
